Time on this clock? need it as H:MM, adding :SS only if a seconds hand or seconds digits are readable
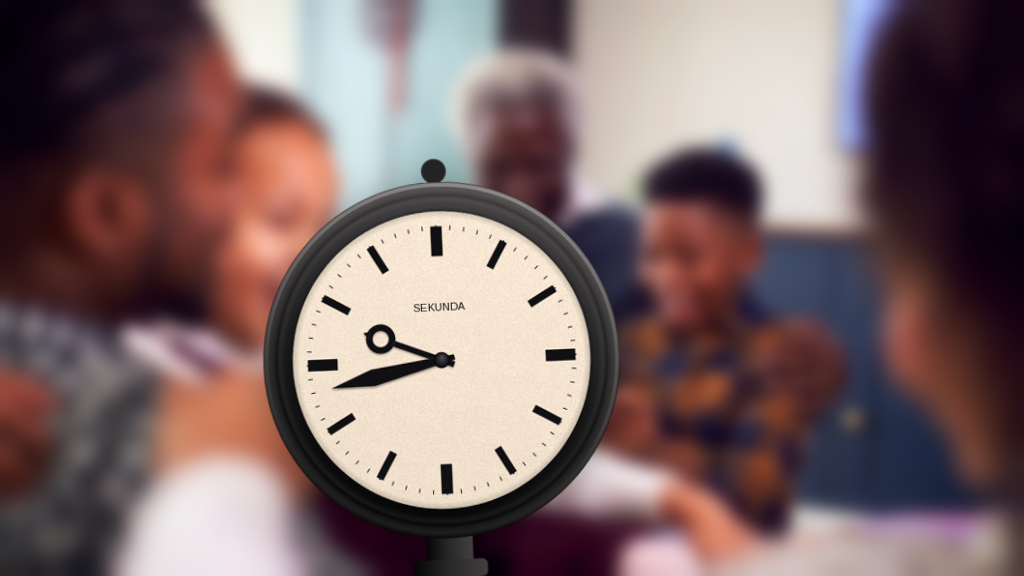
9:43
